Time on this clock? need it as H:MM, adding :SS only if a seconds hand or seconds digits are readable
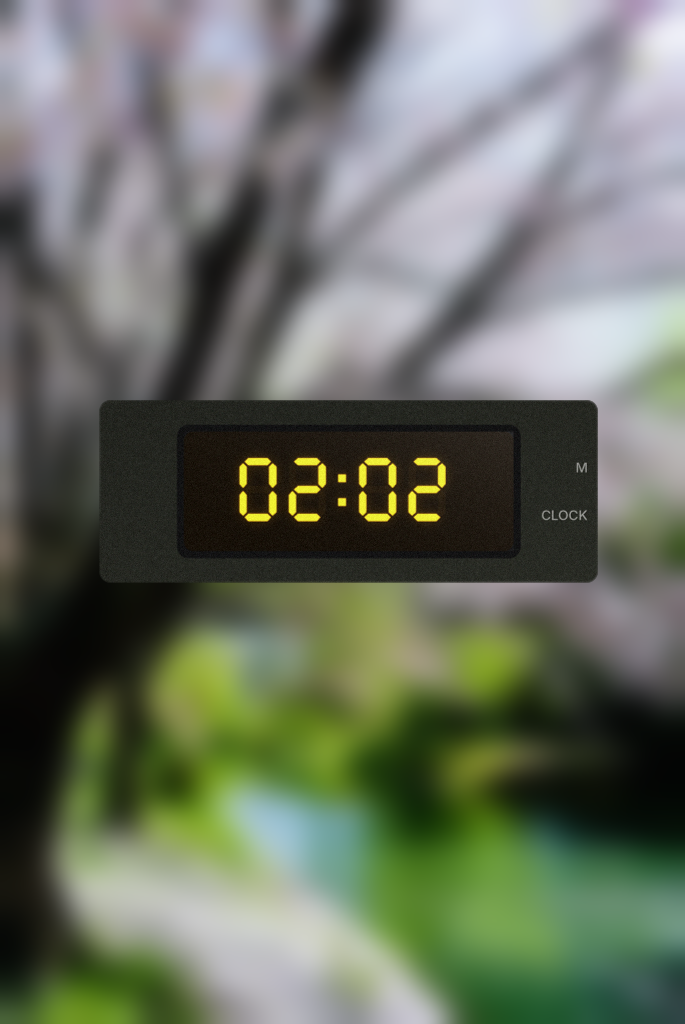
2:02
